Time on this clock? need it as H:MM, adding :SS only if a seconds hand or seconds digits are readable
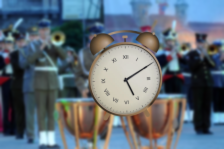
5:10
